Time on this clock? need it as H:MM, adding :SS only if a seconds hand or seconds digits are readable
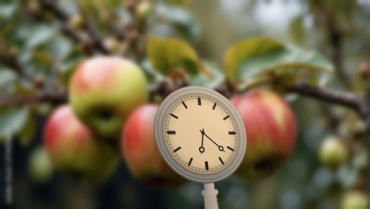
6:22
